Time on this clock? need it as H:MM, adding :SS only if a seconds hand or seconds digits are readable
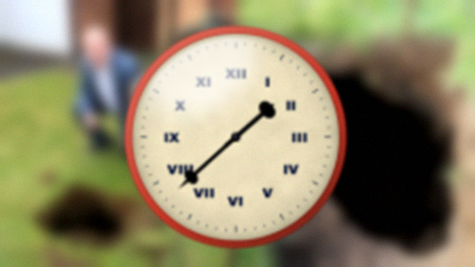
1:38
